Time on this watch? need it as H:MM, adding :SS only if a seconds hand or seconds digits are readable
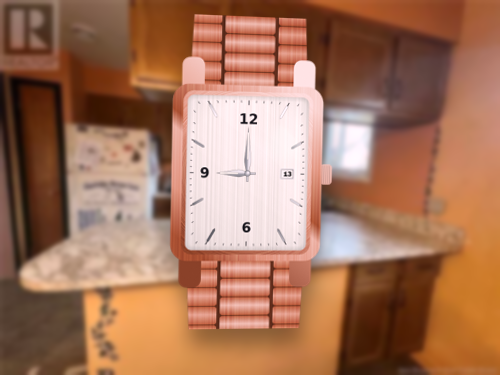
9:00
